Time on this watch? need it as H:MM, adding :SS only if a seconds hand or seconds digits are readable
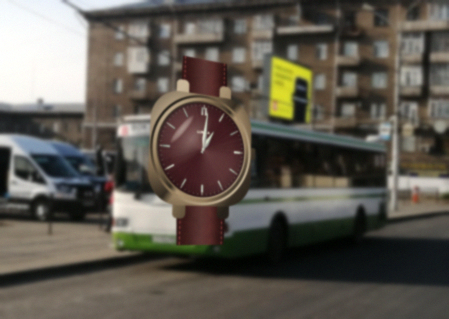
1:01
